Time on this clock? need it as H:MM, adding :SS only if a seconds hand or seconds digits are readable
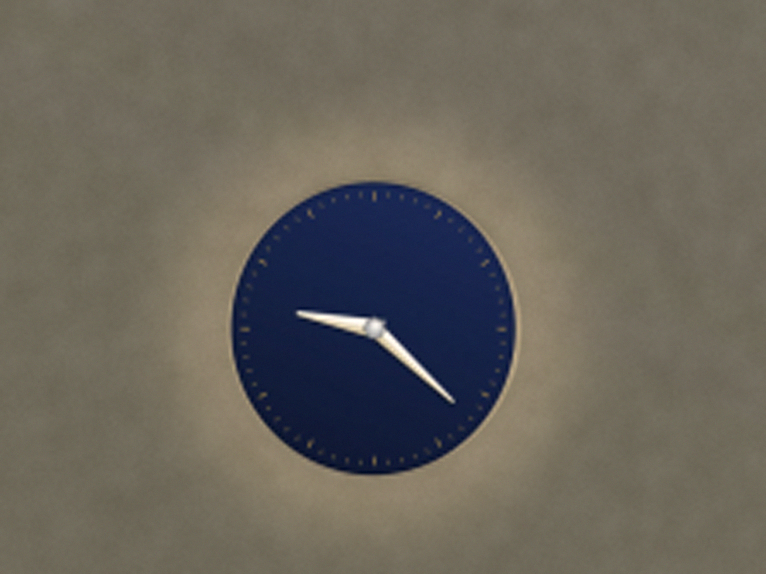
9:22
